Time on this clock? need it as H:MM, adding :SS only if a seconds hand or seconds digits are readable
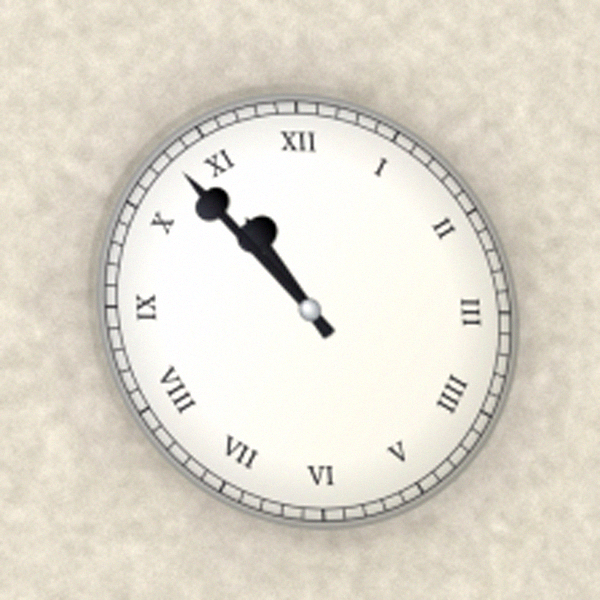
10:53
